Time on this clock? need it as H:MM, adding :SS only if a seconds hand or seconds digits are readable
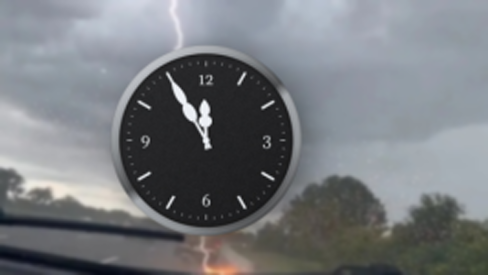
11:55
